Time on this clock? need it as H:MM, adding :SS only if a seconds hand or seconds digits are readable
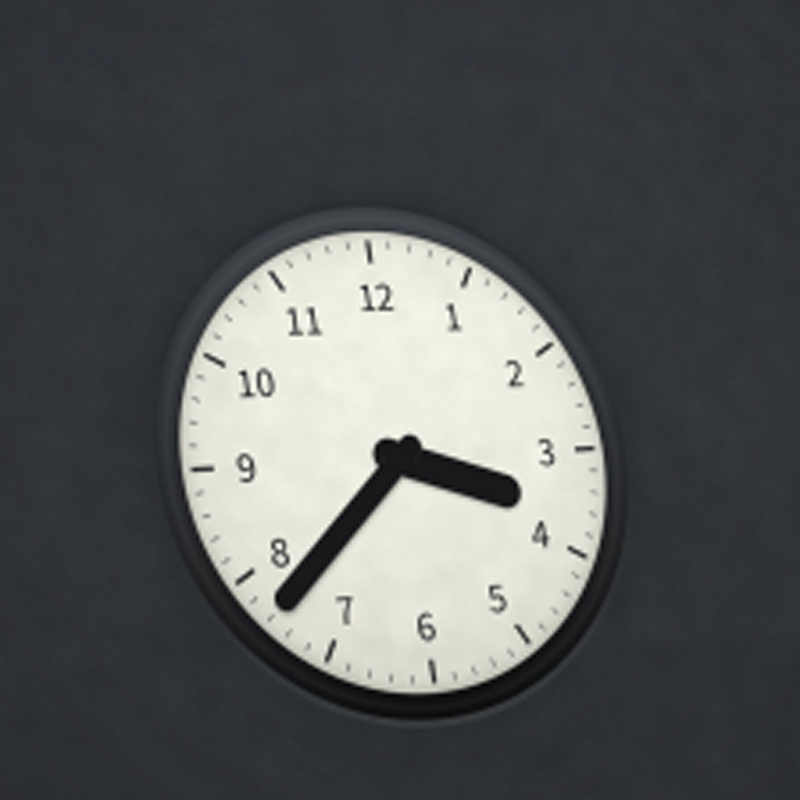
3:38
